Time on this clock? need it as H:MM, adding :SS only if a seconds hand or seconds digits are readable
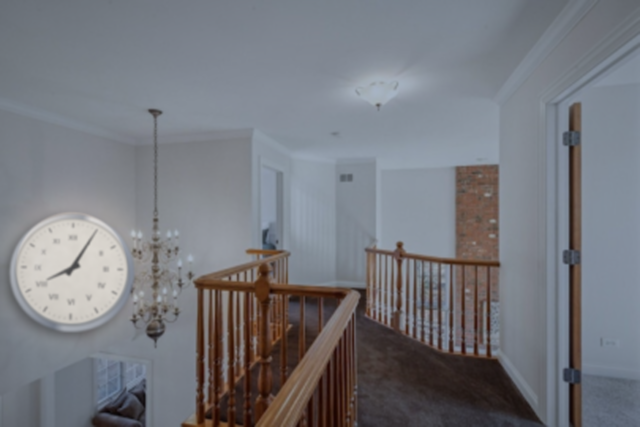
8:05
